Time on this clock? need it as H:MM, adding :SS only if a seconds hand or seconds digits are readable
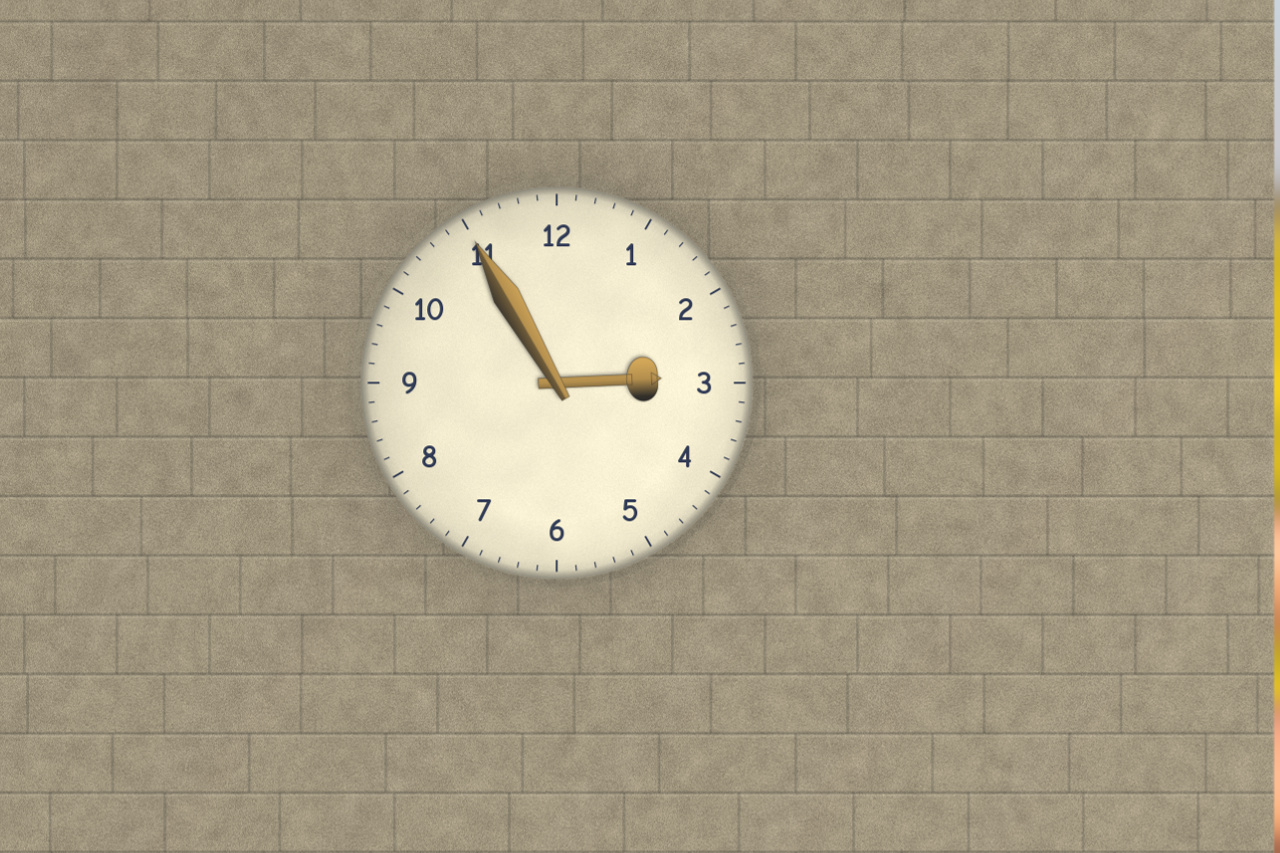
2:55
